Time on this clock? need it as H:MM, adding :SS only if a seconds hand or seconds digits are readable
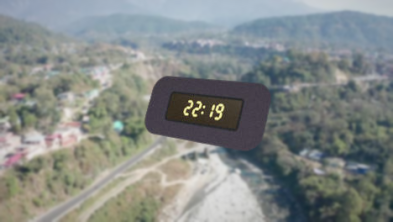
22:19
